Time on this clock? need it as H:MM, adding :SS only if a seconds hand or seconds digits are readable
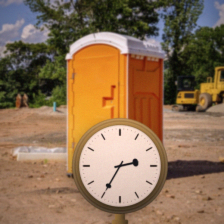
2:35
